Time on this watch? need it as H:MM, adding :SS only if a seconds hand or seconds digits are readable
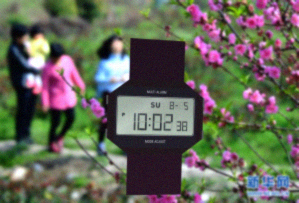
10:02:38
